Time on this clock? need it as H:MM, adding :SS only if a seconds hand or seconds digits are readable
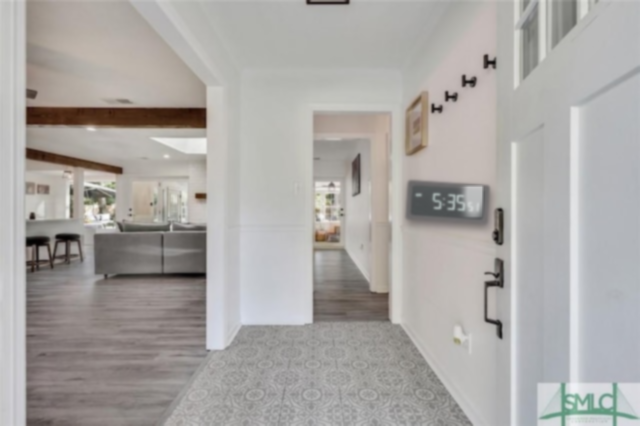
5:35
